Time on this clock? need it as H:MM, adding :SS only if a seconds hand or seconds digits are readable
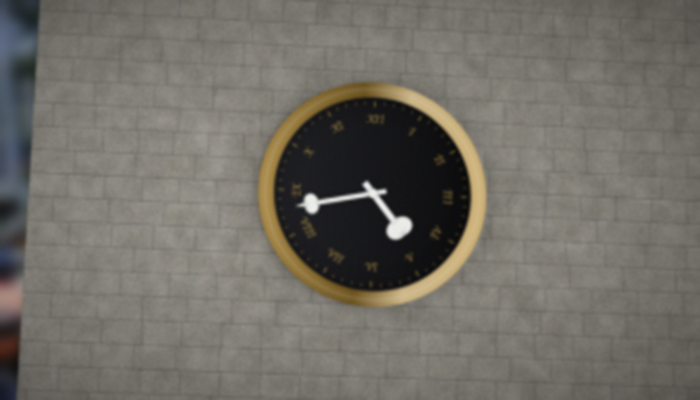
4:43
